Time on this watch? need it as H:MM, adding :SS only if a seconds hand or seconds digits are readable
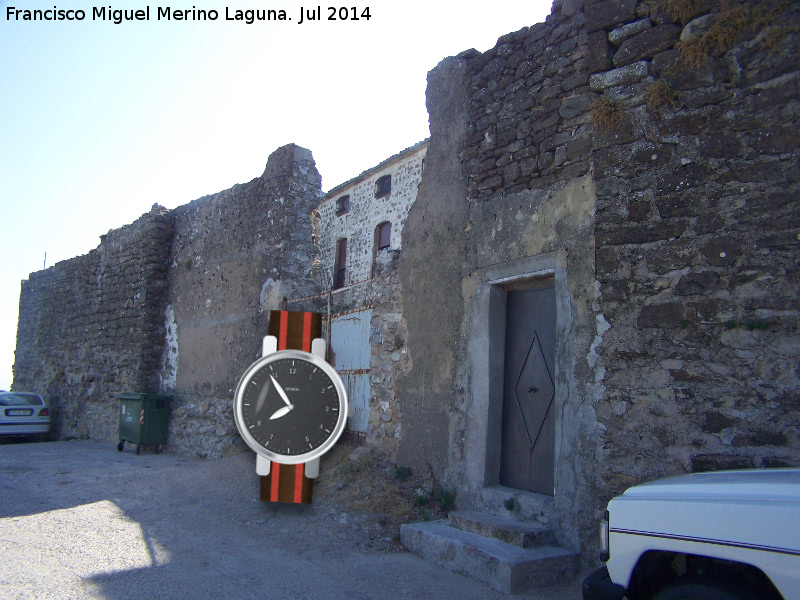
7:54
